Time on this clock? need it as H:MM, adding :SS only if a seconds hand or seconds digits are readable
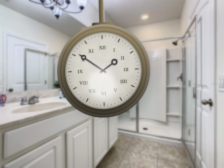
1:51
